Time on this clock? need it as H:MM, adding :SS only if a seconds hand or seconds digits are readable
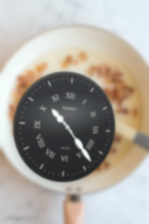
10:23
